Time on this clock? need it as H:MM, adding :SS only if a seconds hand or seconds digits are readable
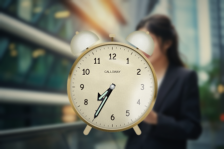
7:35
